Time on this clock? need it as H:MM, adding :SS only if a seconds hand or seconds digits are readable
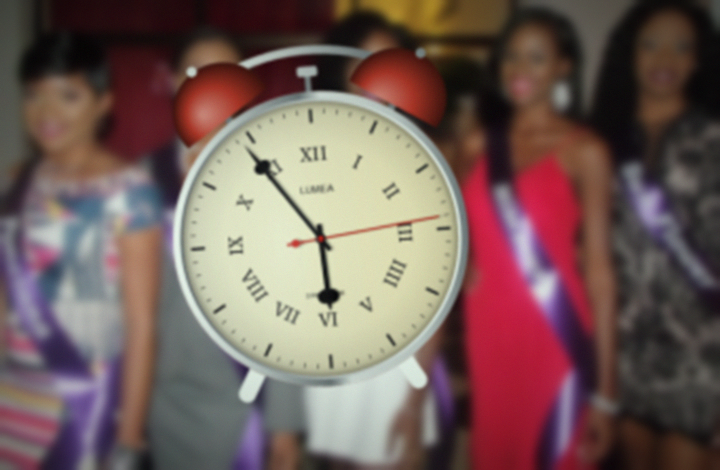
5:54:14
